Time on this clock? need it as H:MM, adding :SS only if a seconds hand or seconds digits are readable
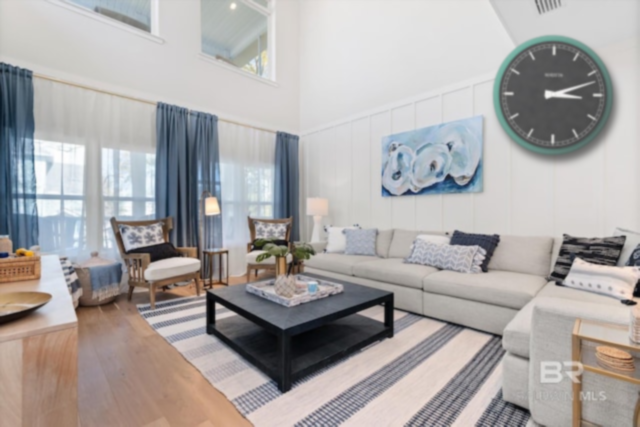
3:12
